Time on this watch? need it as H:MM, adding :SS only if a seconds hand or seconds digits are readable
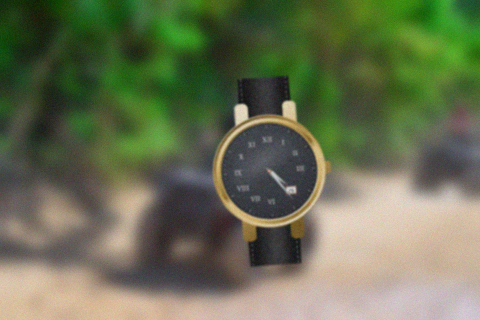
4:24
